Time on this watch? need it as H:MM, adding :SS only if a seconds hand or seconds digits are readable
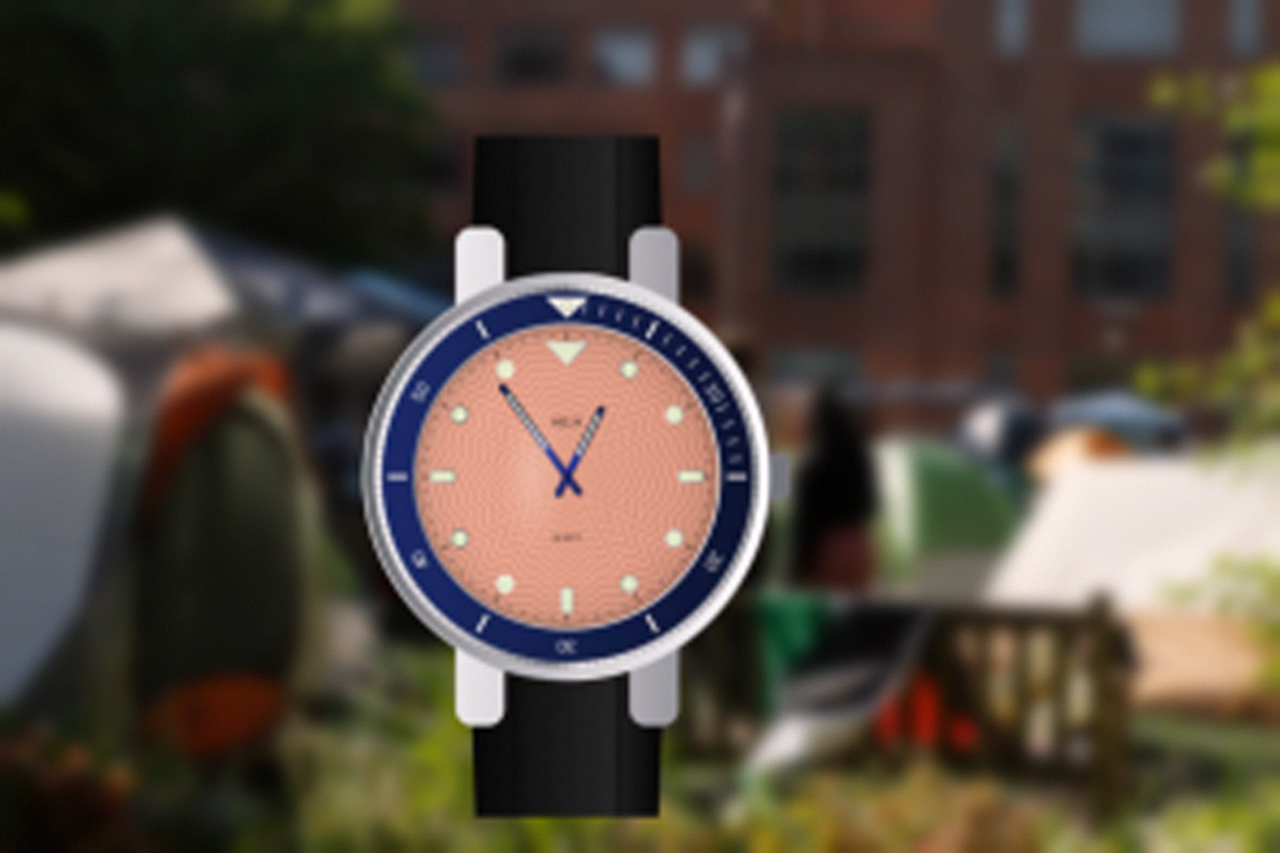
12:54
